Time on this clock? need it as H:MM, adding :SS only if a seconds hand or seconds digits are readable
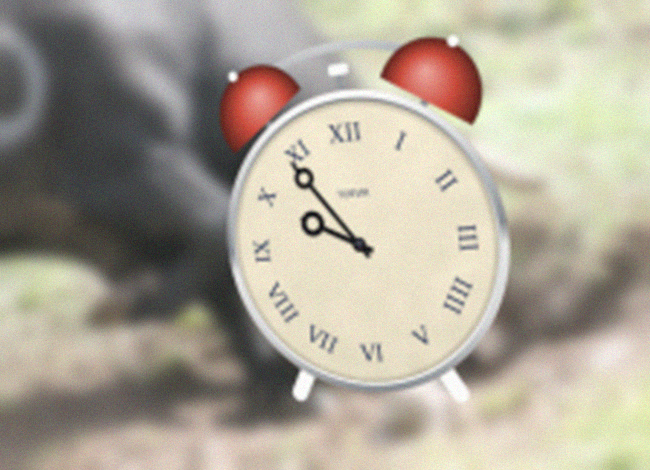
9:54
